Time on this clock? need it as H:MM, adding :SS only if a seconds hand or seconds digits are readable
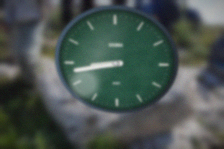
8:43
